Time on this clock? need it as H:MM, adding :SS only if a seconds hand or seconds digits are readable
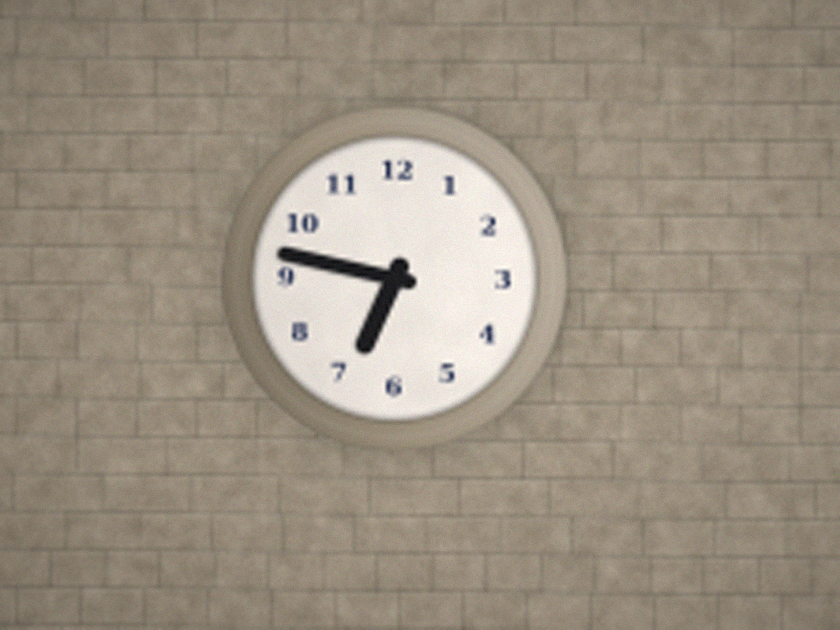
6:47
